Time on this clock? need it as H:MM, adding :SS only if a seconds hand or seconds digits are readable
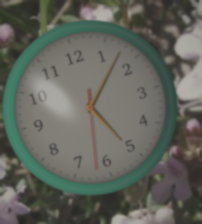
5:07:32
